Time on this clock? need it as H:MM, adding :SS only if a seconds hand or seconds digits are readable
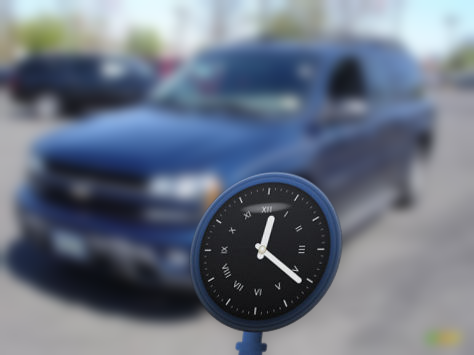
12:21
